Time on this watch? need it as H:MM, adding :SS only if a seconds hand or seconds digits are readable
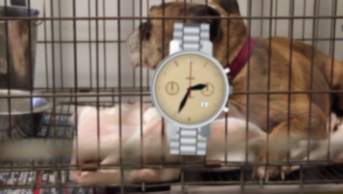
2:34
